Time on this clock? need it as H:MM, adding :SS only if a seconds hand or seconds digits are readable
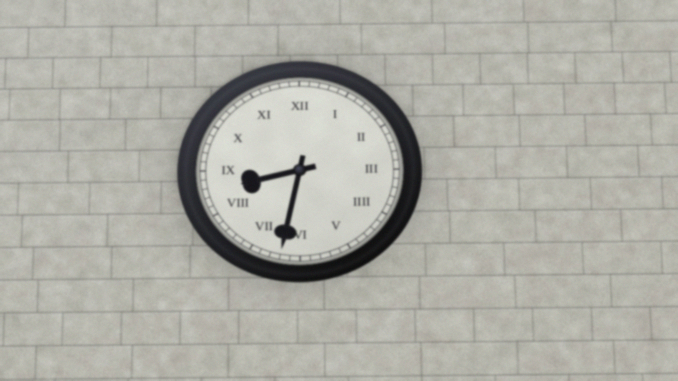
8:32
